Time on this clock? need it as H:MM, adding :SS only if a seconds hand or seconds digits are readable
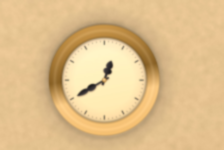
12:40
